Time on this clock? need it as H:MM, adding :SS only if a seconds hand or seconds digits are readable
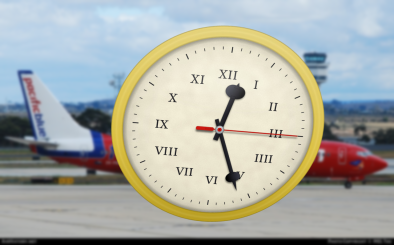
12:26:15
